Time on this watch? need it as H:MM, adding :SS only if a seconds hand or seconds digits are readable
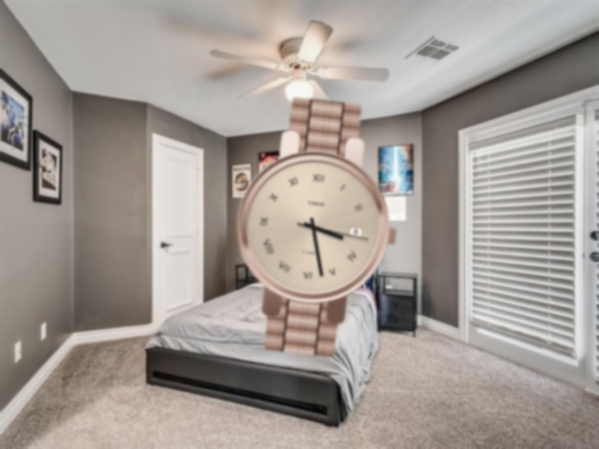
3:27:16
